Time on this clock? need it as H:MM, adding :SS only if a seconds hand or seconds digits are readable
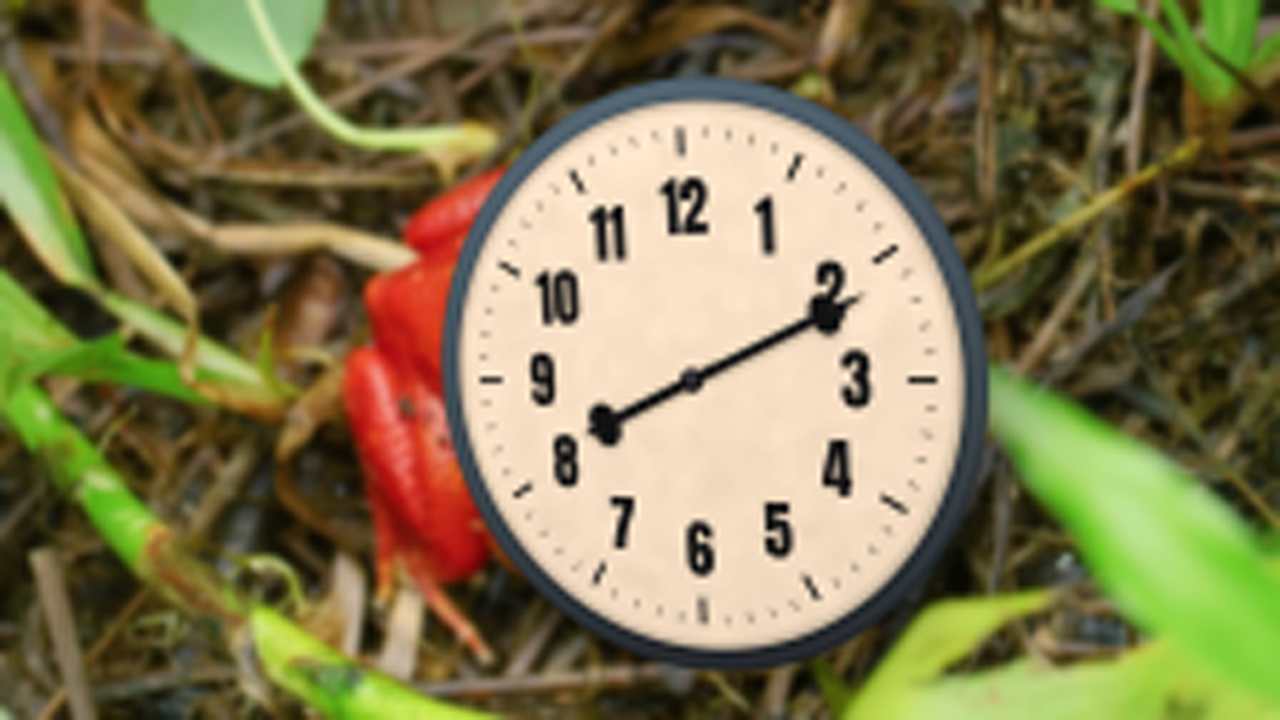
8:11
